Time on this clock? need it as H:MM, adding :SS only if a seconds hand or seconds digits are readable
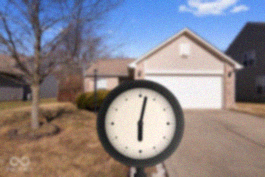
6:02
